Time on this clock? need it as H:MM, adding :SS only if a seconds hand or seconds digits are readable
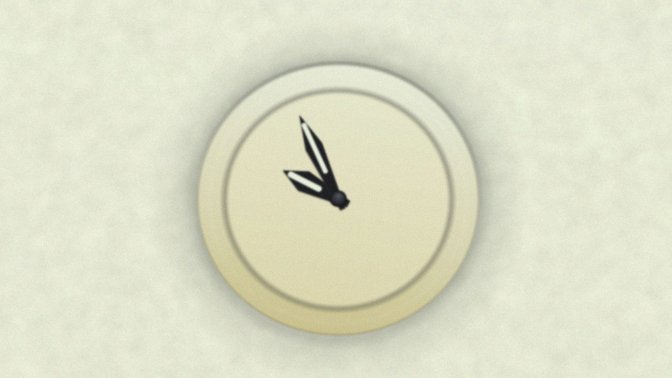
9:56
